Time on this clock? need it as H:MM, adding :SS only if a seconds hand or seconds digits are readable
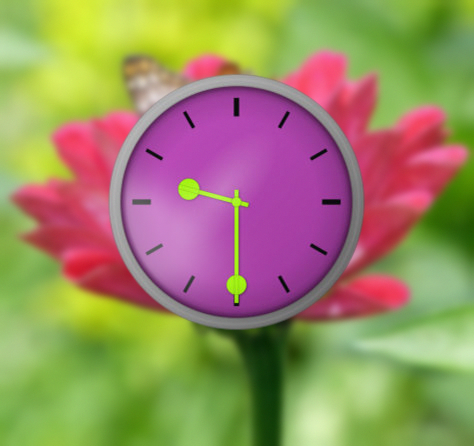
9:30
